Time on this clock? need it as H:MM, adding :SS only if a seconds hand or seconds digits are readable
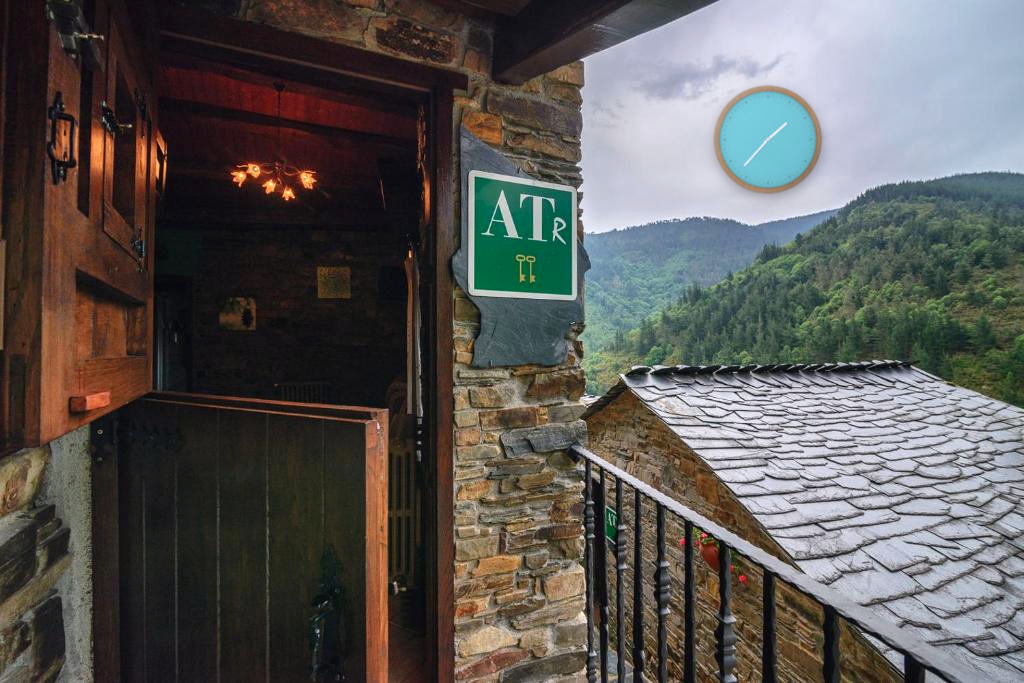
1:37
